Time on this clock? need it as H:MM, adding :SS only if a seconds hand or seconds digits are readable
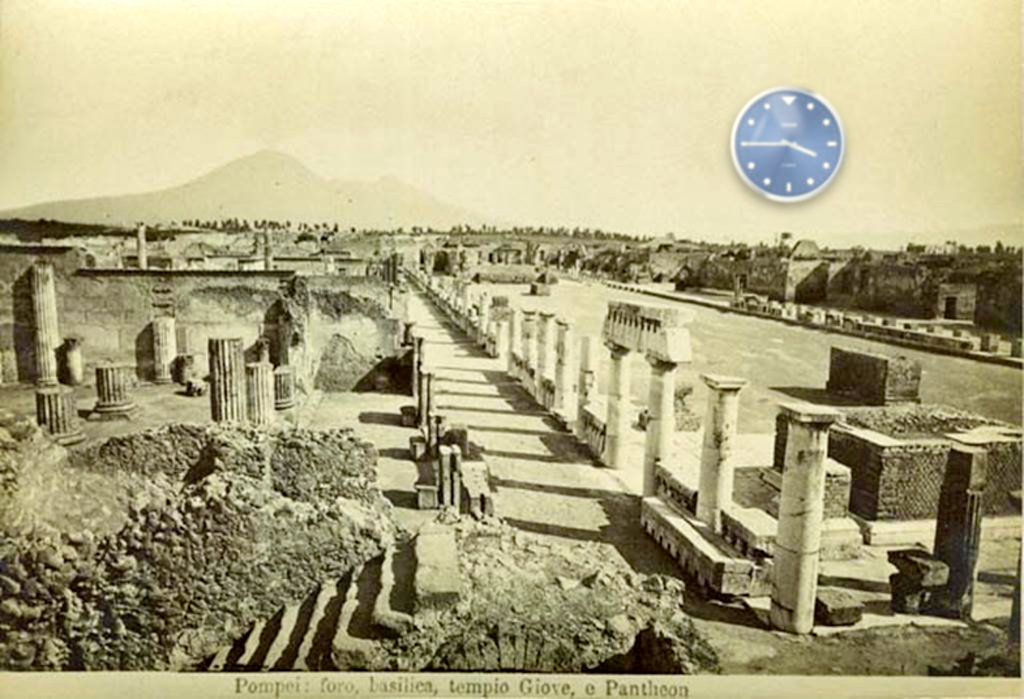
3:45
